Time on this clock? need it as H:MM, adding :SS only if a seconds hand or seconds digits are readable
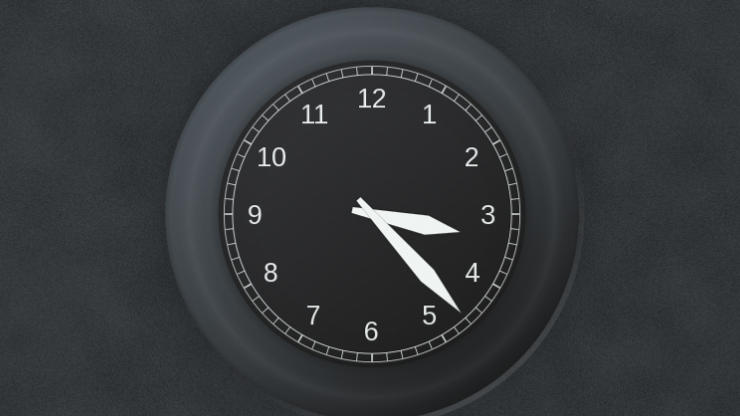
3:23
